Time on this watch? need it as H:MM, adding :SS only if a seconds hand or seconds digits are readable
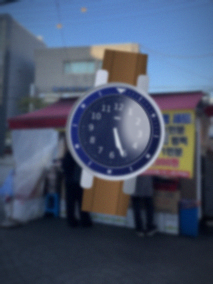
5:26
